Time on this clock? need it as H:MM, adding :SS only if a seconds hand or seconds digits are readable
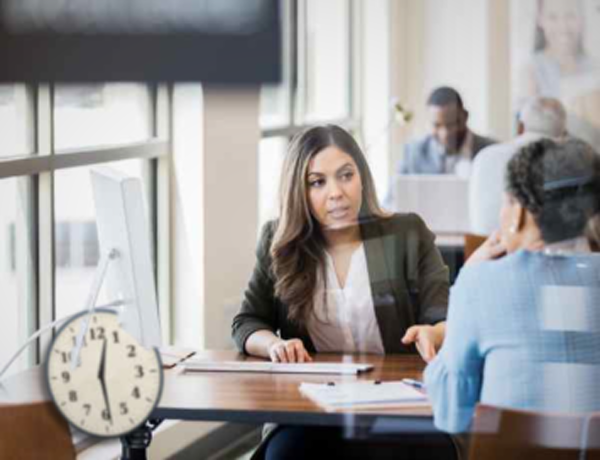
12:29
